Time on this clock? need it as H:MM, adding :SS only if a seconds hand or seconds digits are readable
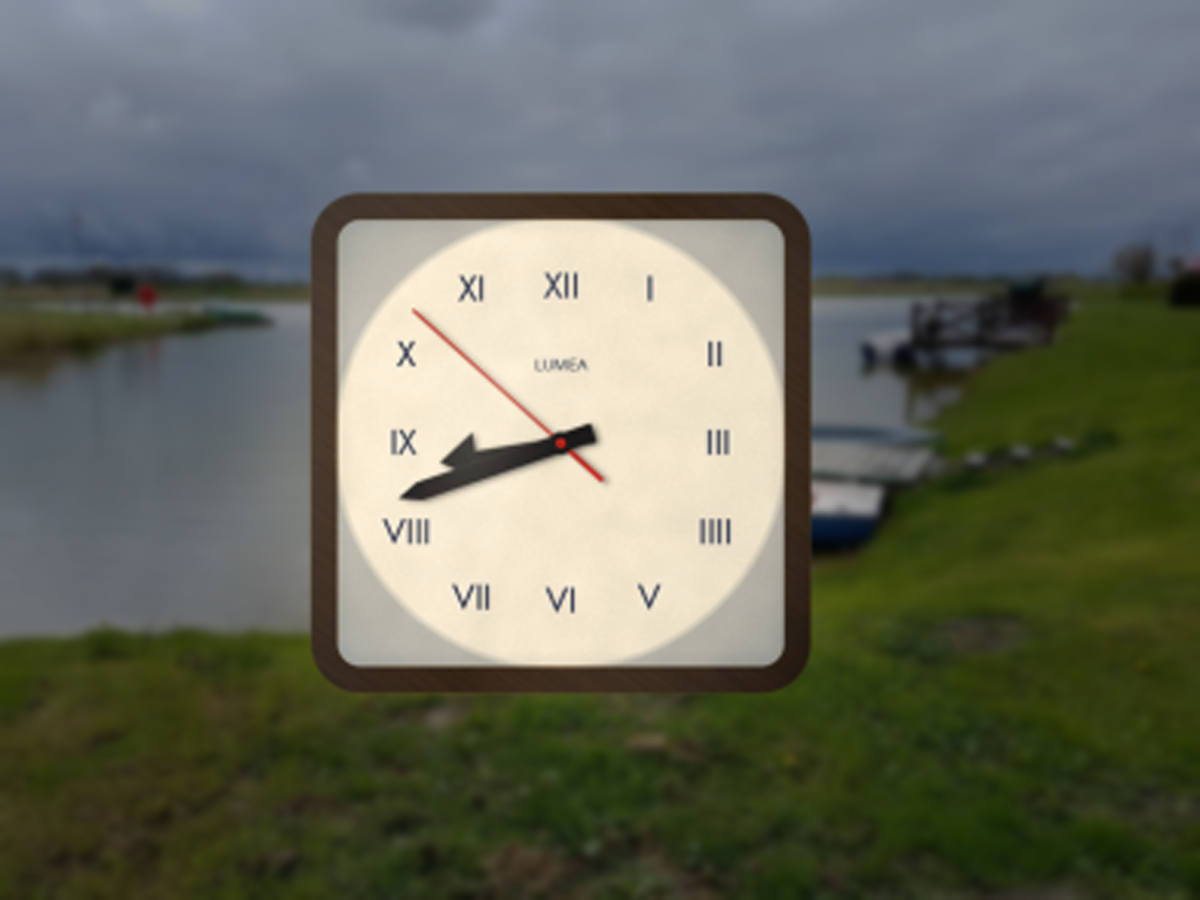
8:41:52
